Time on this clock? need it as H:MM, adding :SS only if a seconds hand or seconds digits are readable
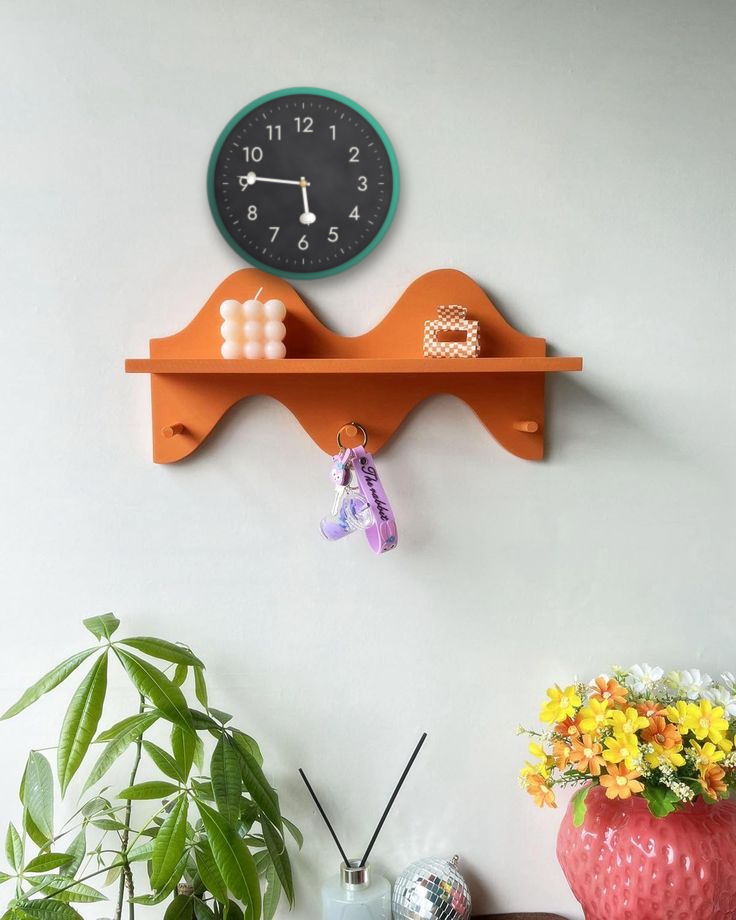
5:46
